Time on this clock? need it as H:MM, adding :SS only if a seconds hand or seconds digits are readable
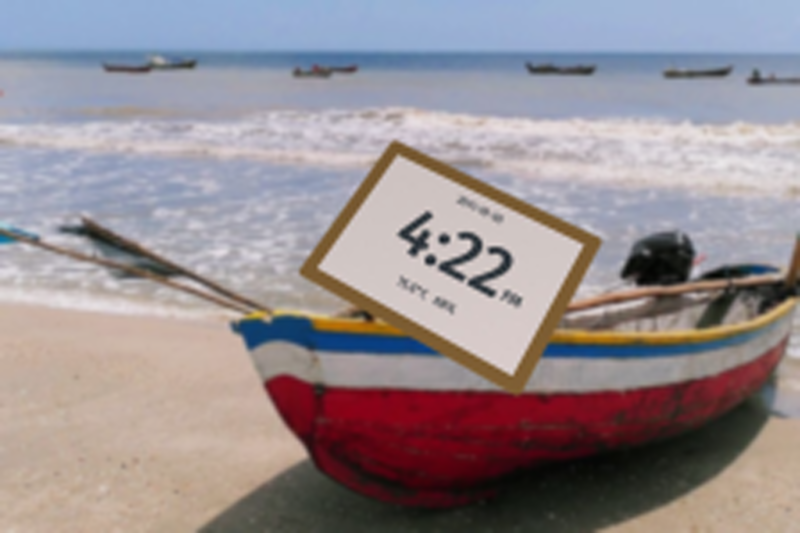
4:22
